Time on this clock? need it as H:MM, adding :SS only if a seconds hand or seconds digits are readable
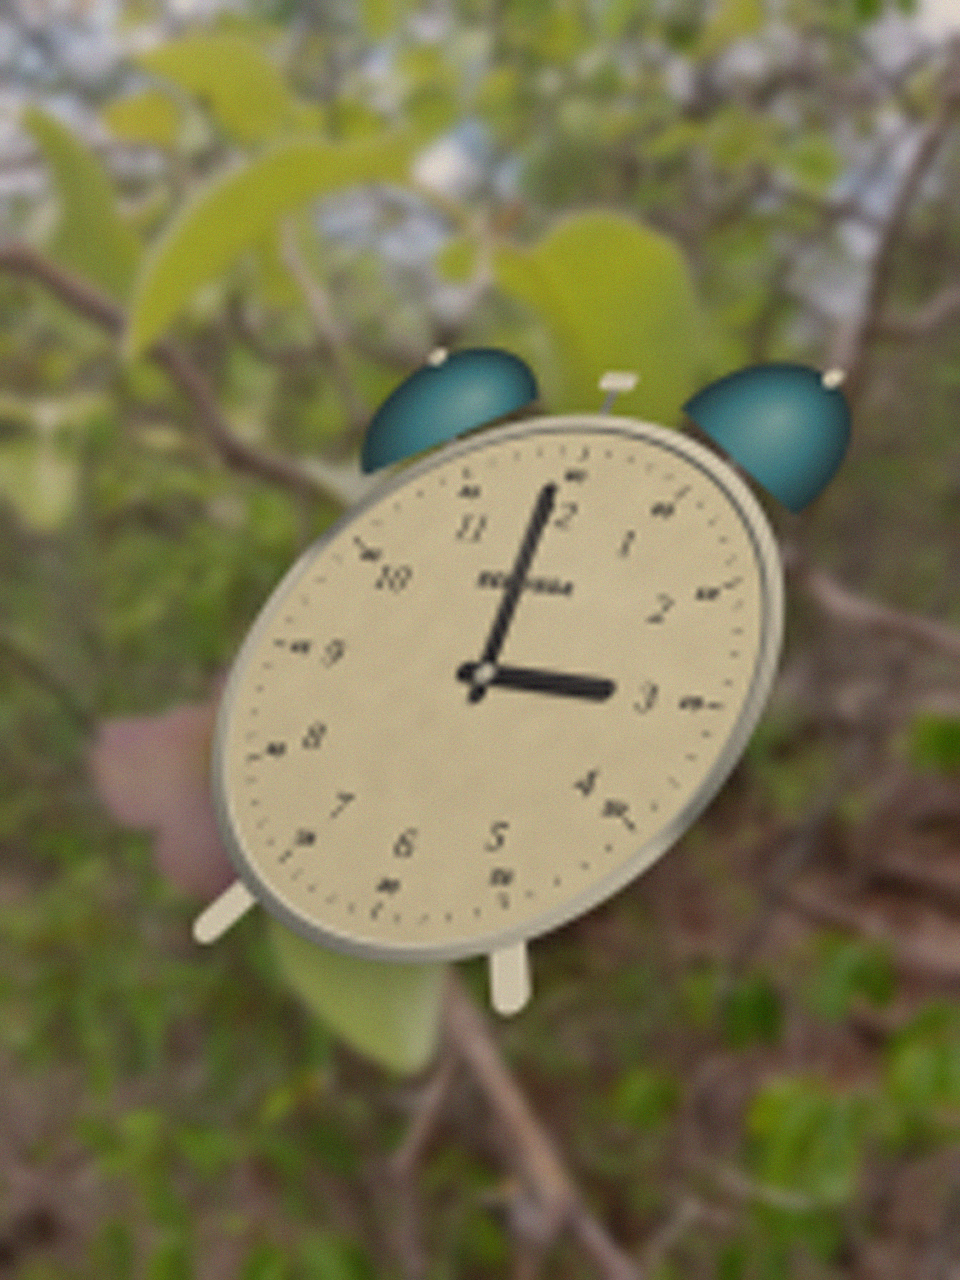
2:59
